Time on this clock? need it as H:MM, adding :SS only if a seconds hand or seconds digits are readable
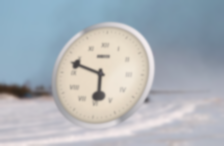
5:48
